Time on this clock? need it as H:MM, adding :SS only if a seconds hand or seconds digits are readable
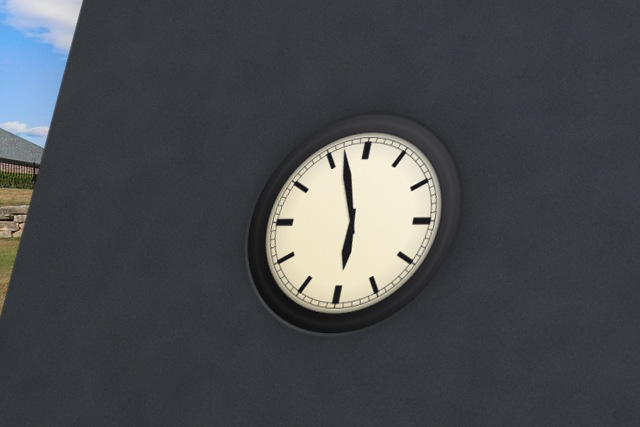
5:57
